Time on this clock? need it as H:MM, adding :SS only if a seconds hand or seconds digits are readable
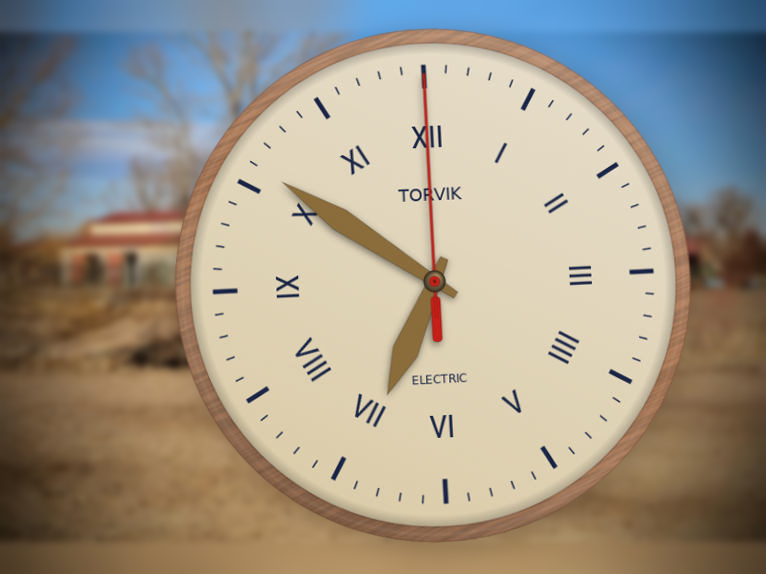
6:51:00
